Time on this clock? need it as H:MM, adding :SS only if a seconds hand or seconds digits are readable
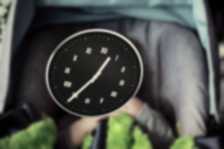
12:35
